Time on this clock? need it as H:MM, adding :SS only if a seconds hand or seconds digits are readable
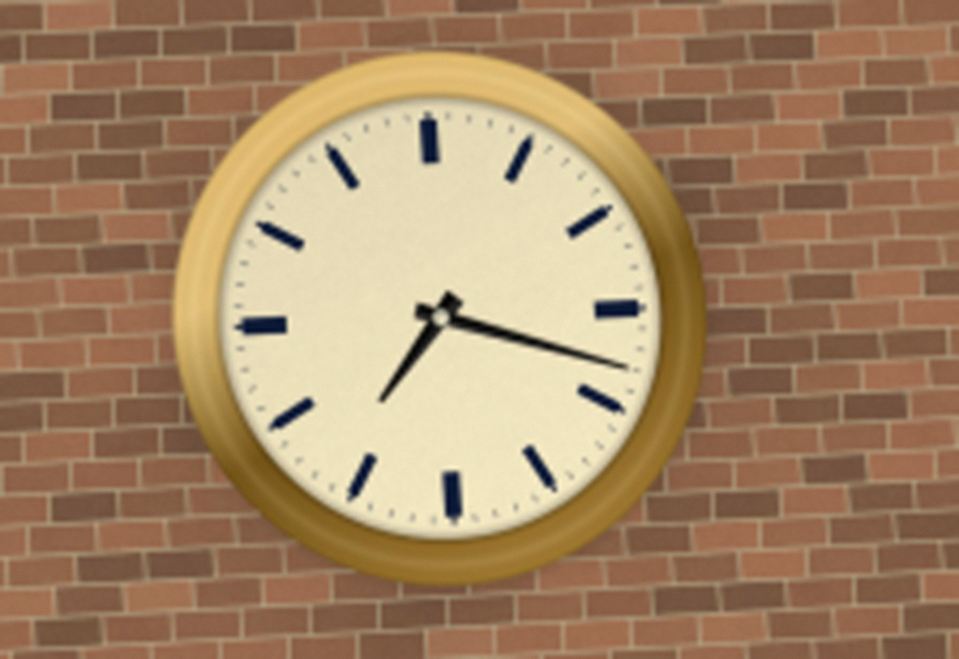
7:18
